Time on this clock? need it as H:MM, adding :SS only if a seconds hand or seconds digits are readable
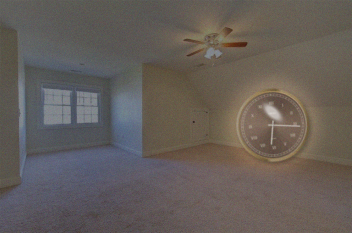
6:16
